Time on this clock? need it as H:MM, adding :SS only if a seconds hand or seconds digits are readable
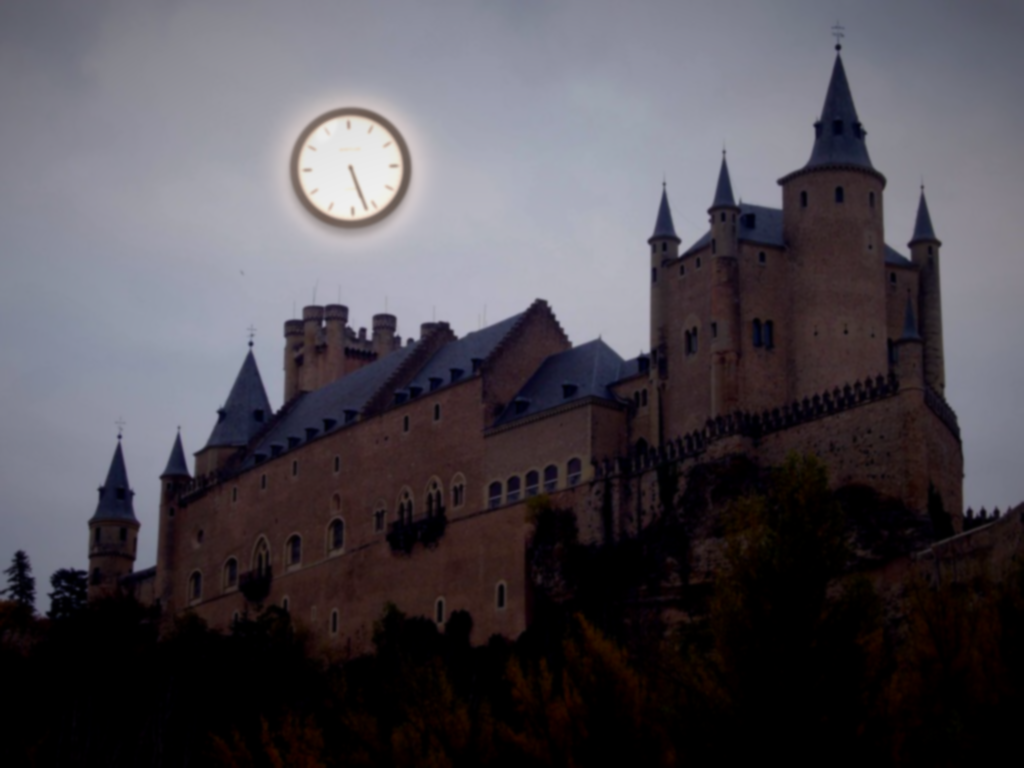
5:27
